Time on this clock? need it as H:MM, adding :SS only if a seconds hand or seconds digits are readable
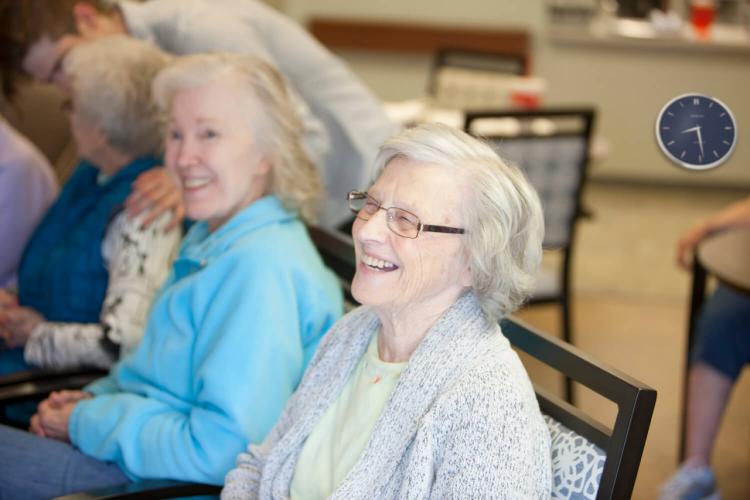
8:29
